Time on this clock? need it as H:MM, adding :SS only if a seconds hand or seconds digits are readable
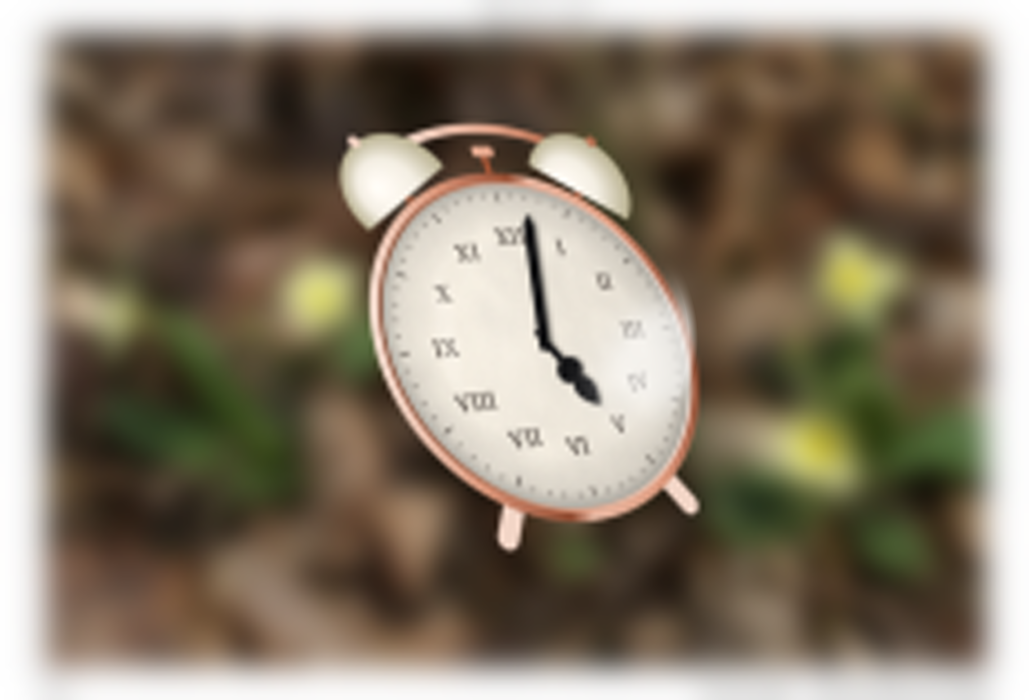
5:02
